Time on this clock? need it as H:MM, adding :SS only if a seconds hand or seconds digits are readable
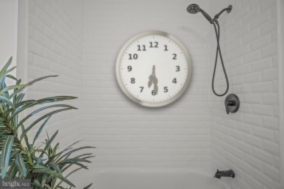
6:29
